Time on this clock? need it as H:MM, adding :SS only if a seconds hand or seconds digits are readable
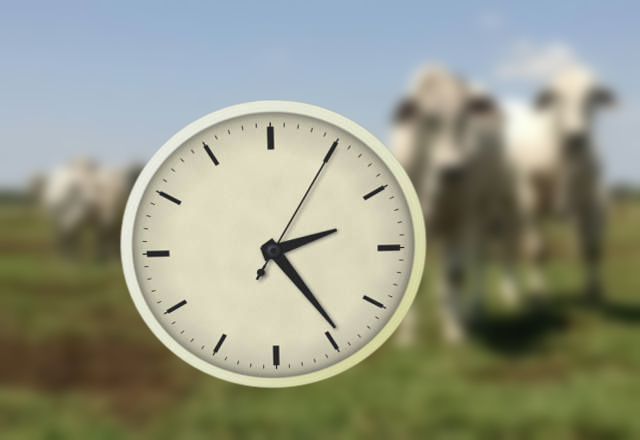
2:24:05
